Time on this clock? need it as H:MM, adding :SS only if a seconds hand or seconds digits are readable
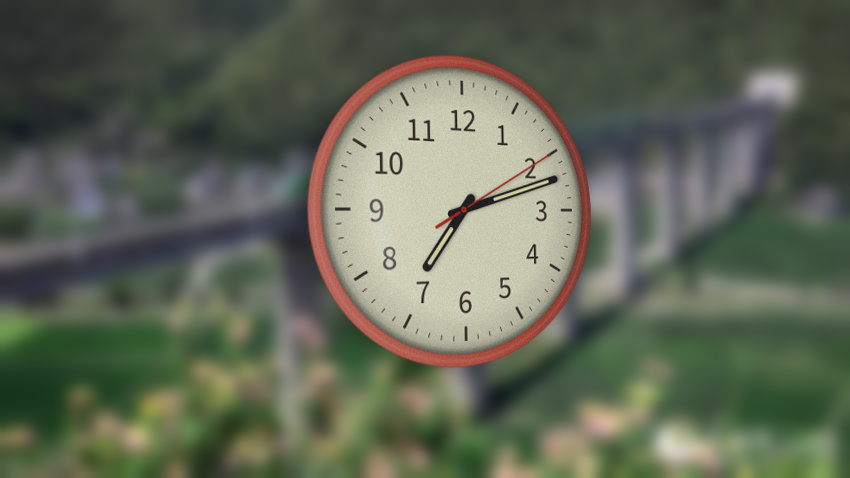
7:12:10
